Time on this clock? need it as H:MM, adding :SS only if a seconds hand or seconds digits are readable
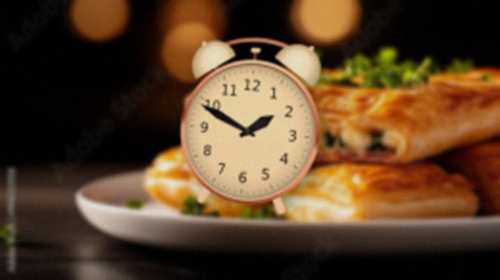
1:49
